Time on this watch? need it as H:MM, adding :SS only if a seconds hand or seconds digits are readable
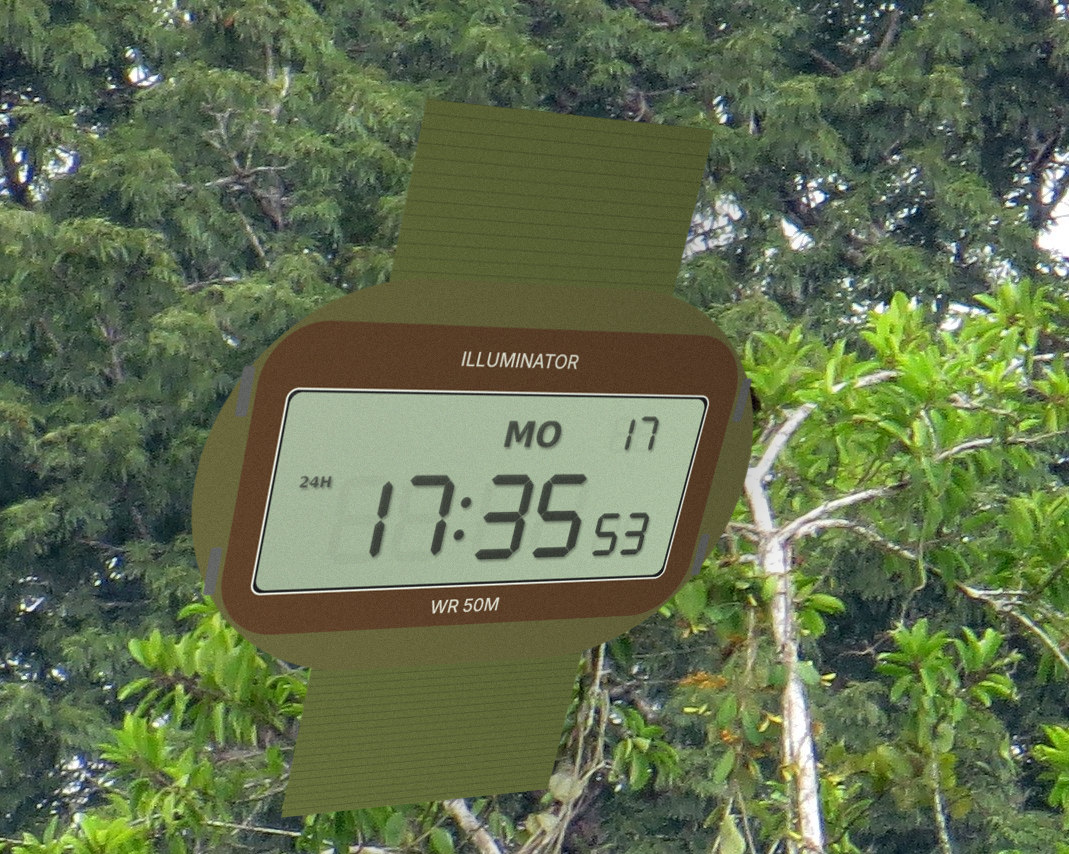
17:35:53
